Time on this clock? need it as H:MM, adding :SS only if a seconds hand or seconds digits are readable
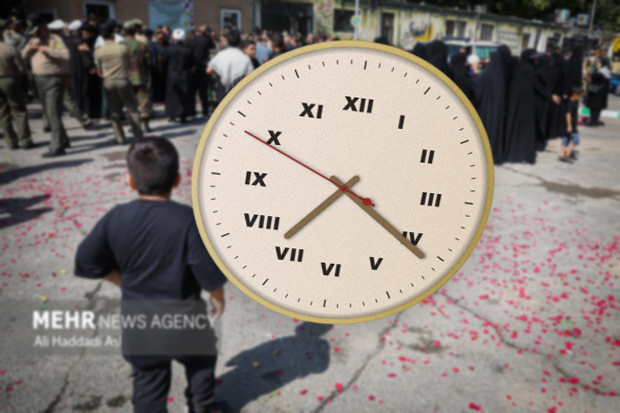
7:20:49
